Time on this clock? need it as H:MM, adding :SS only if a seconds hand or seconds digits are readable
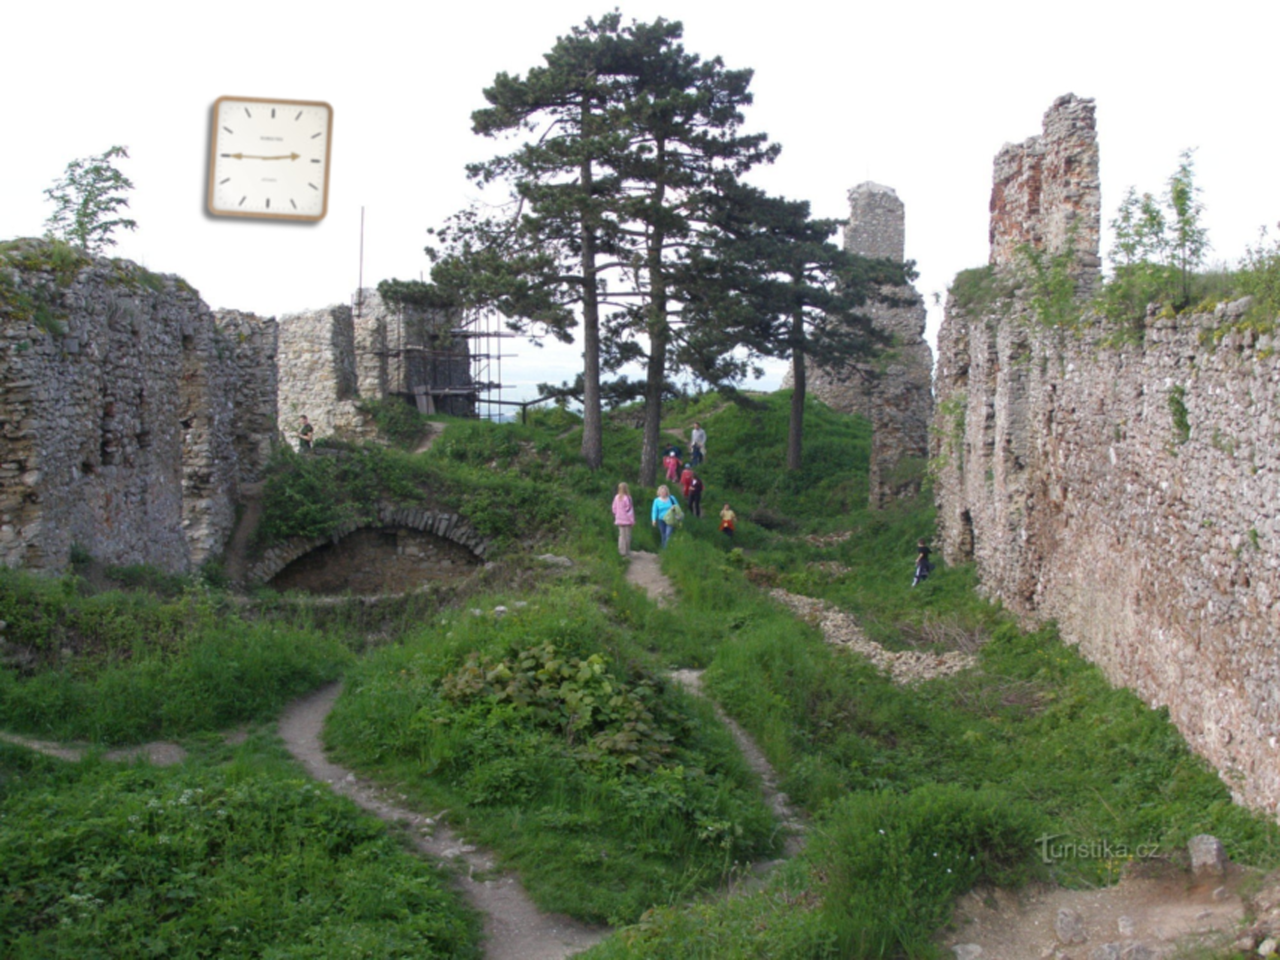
2:45
